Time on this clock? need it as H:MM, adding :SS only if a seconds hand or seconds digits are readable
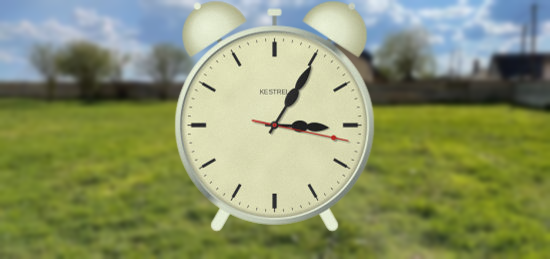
3:05:17
